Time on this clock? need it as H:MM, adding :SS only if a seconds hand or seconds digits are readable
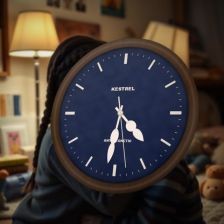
4:31:28
